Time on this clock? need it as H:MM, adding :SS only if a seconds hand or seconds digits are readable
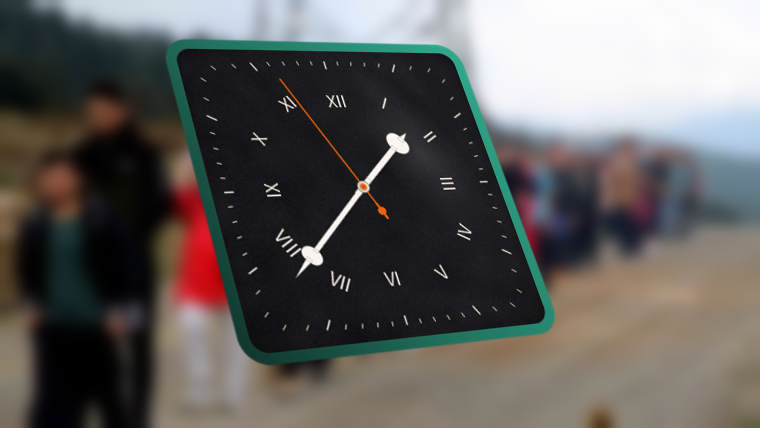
1:37:56
